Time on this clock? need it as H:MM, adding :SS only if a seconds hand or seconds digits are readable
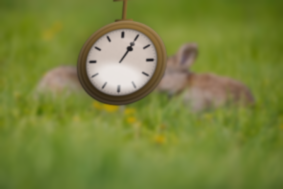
1:05
